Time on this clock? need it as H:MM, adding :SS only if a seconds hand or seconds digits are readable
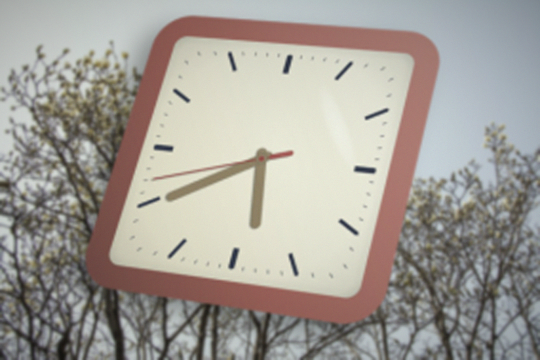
5:39:42
